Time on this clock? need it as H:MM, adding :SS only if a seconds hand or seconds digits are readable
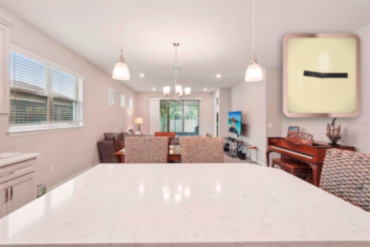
9:15
